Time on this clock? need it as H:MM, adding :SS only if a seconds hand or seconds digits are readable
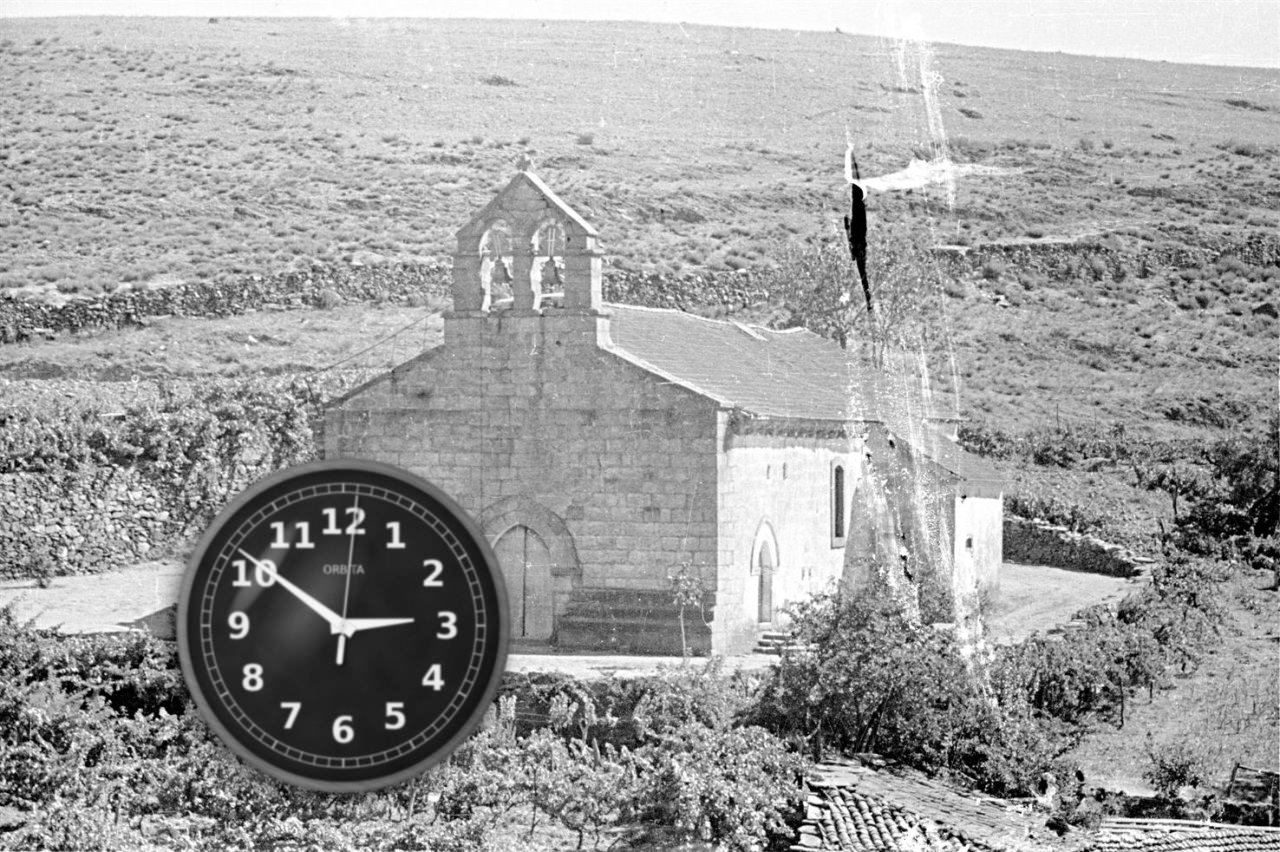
2:51:01
